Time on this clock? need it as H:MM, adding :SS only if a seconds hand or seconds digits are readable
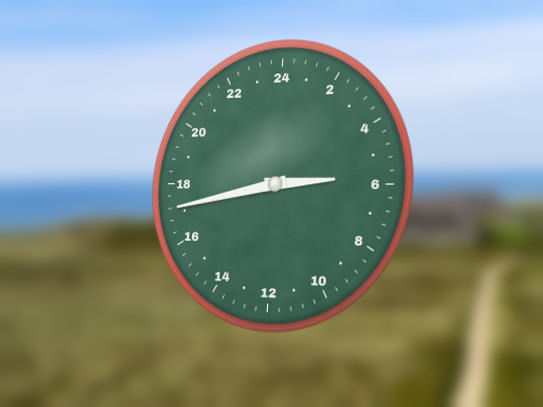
5:43
